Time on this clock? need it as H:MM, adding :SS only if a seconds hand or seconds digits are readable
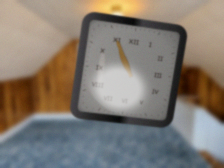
10:55
